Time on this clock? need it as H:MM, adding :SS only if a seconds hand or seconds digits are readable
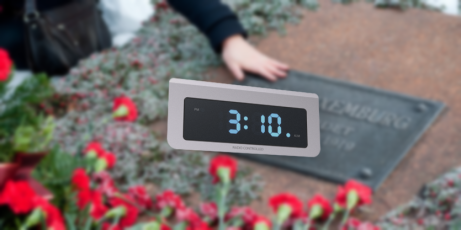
3:10
